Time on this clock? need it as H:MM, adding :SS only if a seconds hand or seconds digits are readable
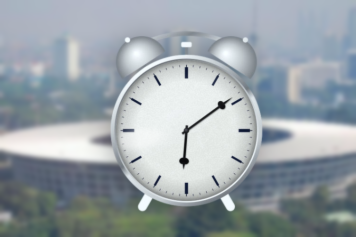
6:09
